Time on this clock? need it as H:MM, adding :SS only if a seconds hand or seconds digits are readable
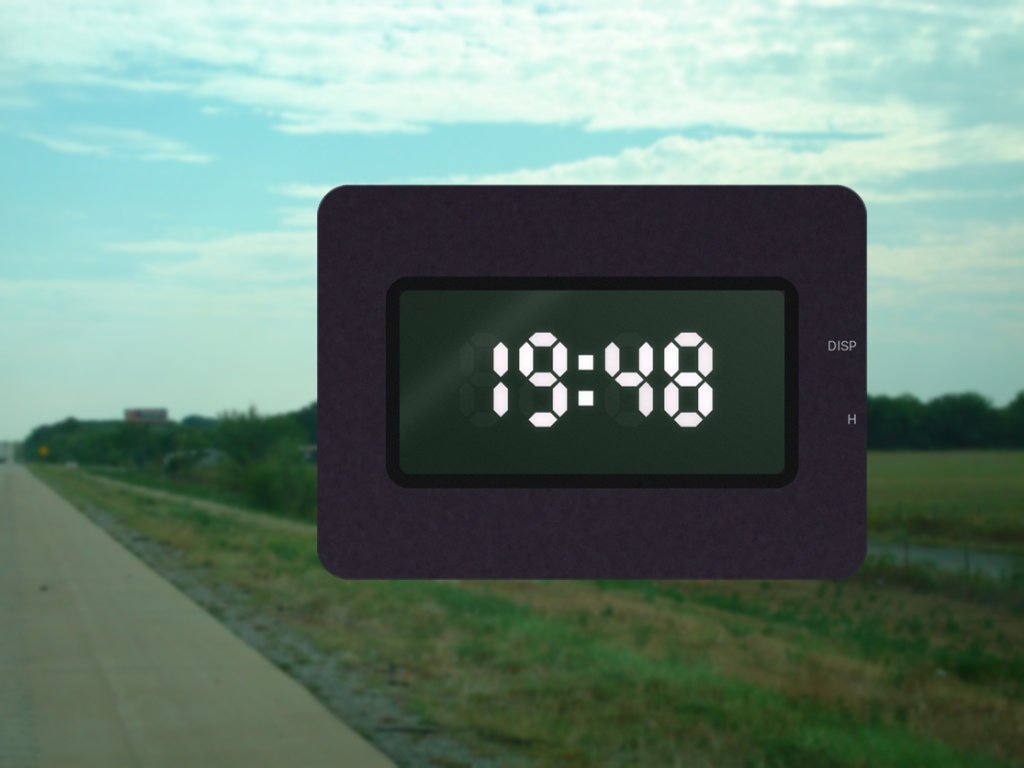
19:48
